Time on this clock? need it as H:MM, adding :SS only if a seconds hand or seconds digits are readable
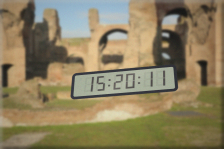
15:20:11
